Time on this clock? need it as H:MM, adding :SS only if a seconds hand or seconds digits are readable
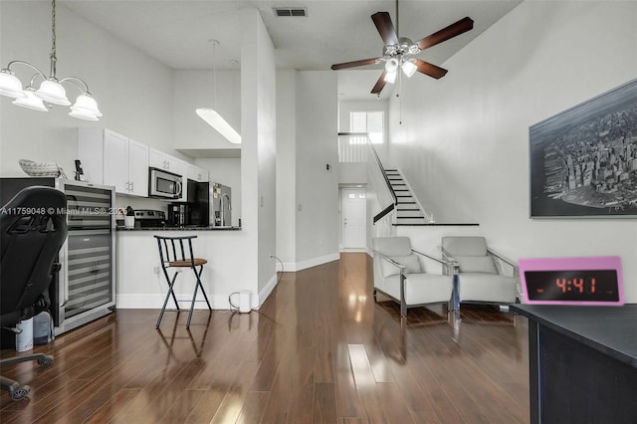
4:41
